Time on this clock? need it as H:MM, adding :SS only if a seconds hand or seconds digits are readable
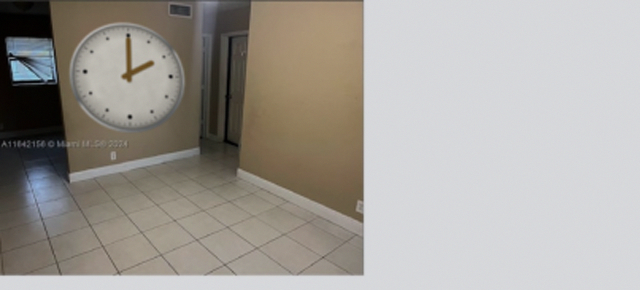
2:00
